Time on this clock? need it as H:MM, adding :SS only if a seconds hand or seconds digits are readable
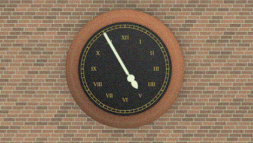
4:55
